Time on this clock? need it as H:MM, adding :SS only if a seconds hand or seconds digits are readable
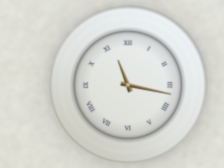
11:17
